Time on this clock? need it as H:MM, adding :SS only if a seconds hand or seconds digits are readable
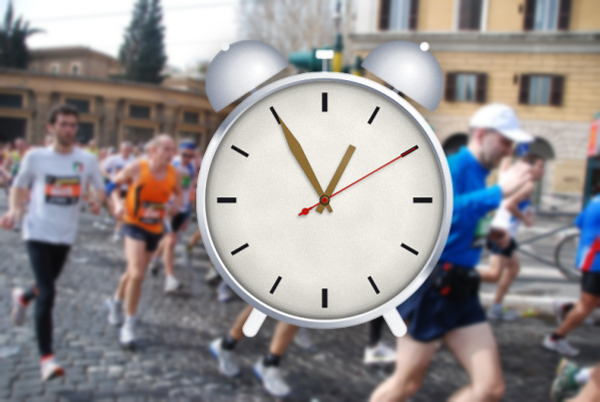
12:55:10
